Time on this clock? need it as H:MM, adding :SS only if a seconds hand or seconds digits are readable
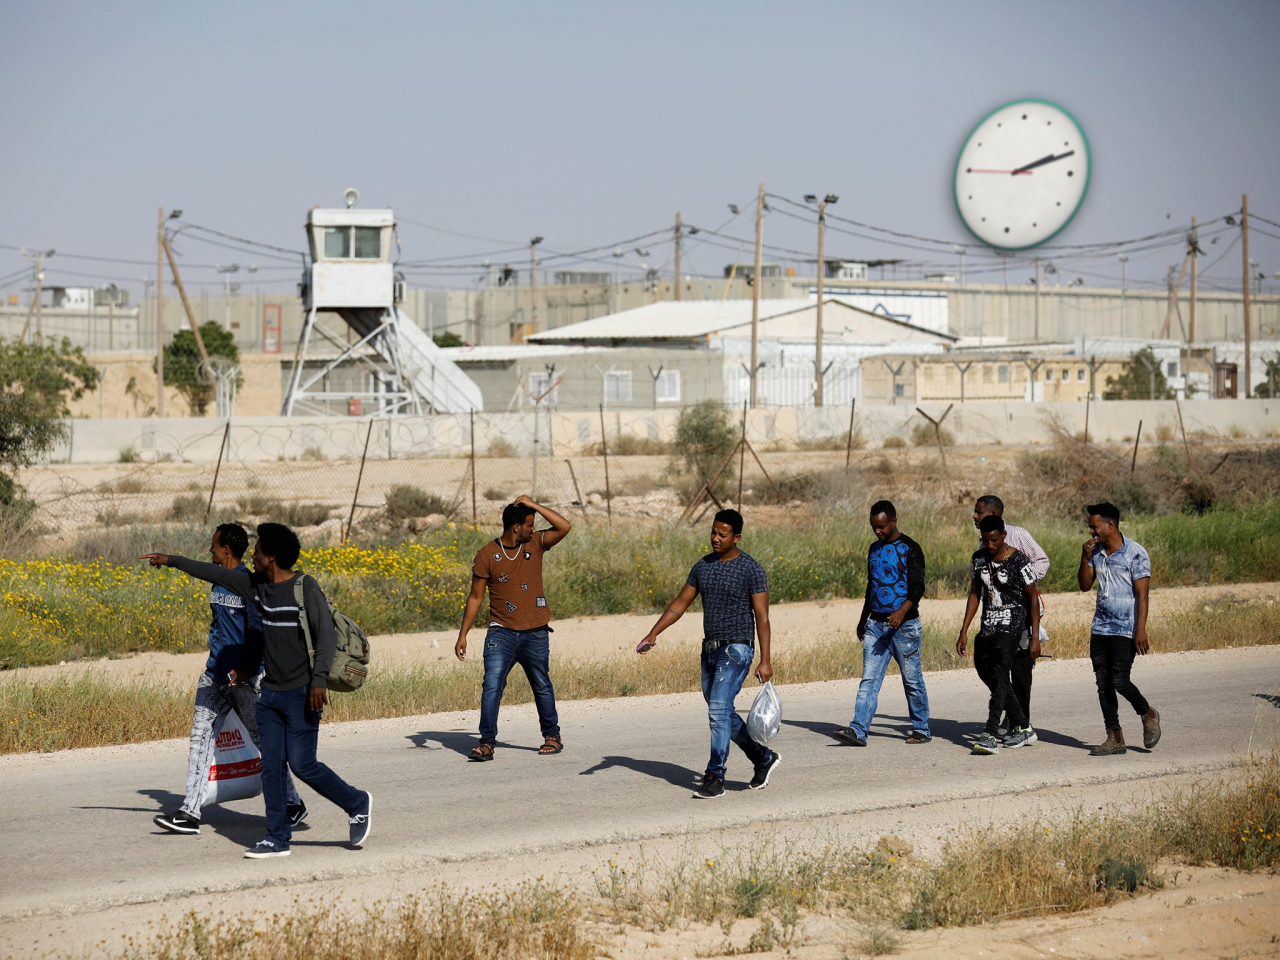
2:11:45
